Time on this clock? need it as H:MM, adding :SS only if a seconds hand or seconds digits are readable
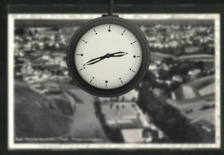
2:41
